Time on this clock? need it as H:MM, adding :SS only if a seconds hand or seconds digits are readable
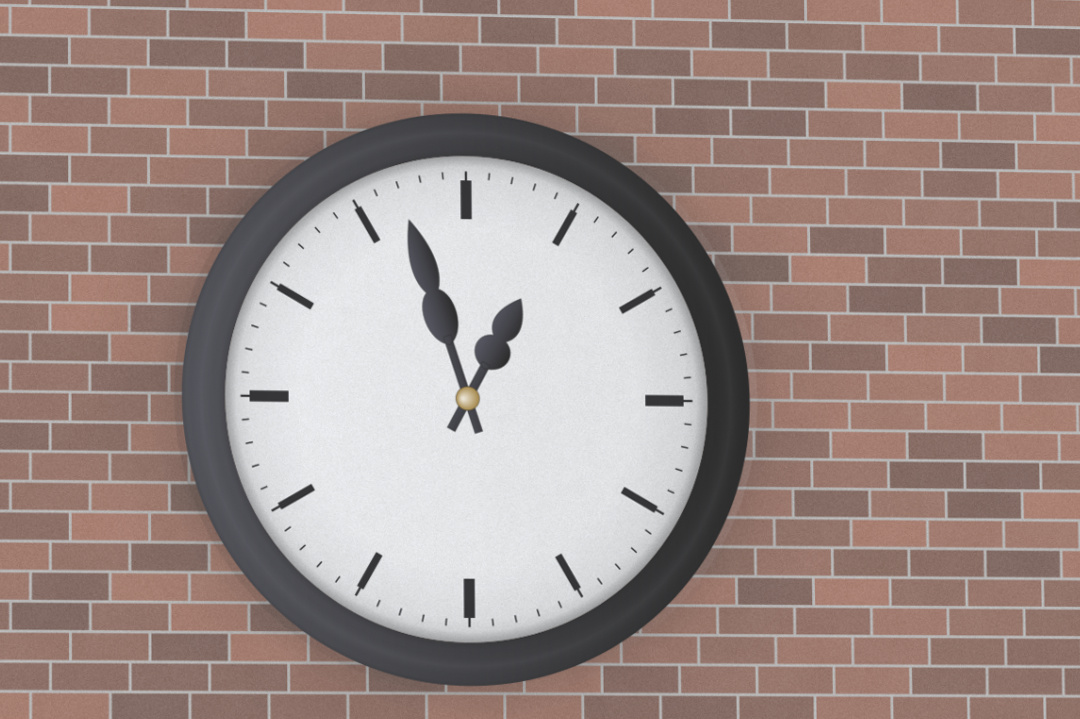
12:57
